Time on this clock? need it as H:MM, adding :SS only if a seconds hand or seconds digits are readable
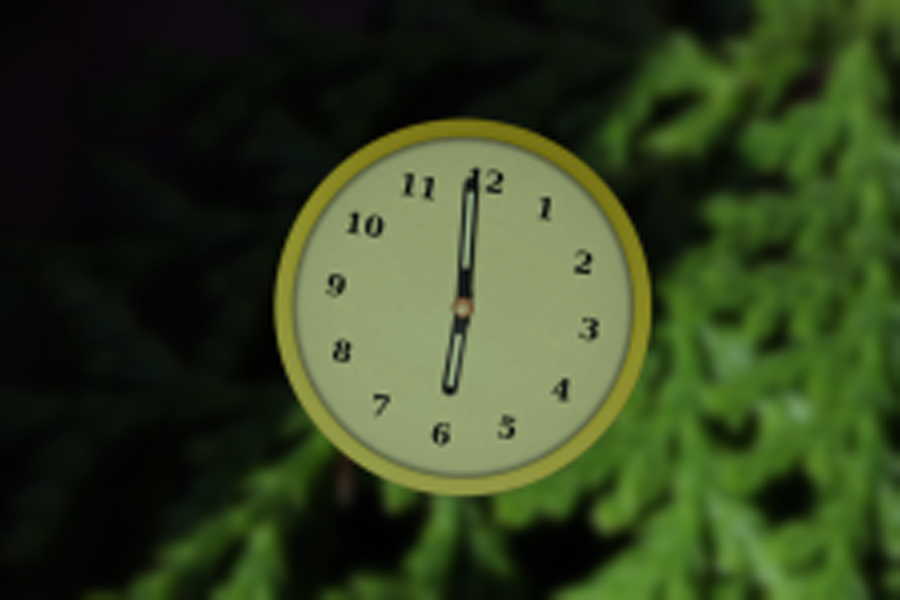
5:59
